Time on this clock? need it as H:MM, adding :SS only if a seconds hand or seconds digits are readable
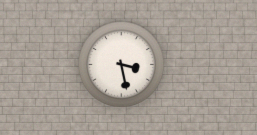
3:28
